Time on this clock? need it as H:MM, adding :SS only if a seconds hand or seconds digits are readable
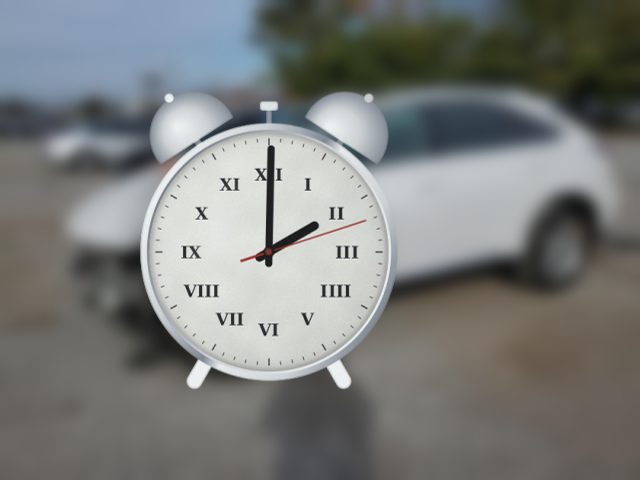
2:00:12
